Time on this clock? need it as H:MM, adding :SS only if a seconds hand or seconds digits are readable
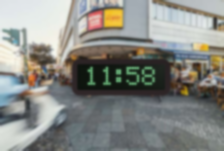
11:58
